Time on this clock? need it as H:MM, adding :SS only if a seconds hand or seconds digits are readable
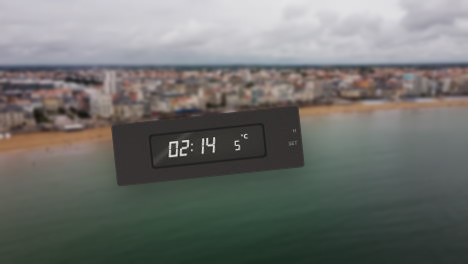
2:14
